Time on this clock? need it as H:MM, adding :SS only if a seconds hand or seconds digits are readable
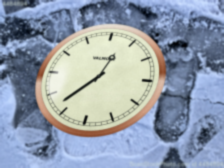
12:37
